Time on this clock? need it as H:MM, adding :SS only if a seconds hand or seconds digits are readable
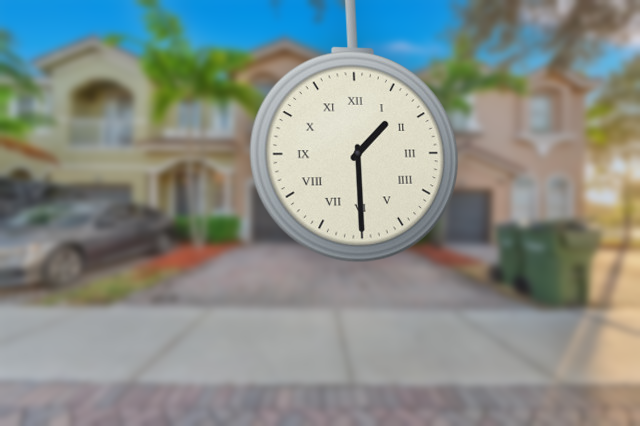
1:30
